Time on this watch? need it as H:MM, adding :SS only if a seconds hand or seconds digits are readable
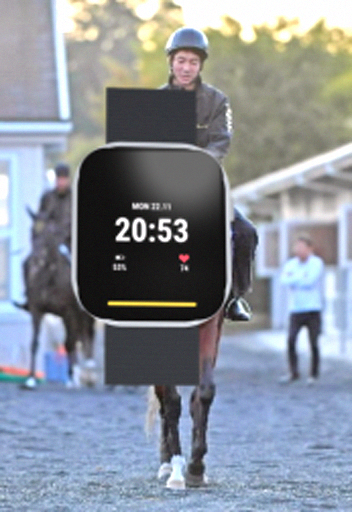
20:53
